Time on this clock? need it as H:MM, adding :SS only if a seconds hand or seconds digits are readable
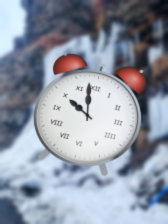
9:58
